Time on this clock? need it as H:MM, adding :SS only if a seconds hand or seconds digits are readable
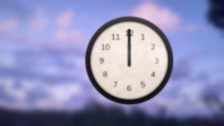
12:00
